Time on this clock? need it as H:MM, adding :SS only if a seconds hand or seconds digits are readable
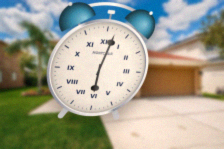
6:02
